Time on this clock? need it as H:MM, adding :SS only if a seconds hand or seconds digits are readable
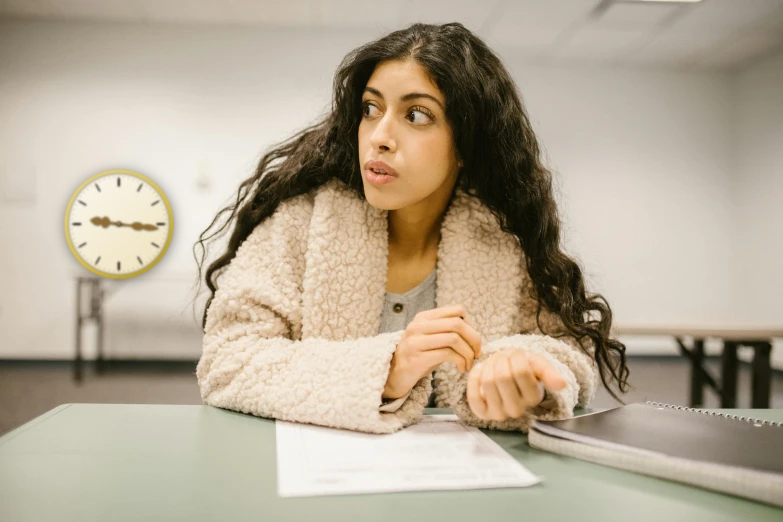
9:16
